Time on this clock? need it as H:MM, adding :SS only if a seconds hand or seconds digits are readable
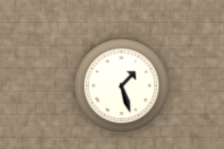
1:27
